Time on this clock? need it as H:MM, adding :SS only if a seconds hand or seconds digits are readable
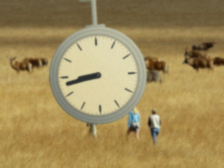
8:43
